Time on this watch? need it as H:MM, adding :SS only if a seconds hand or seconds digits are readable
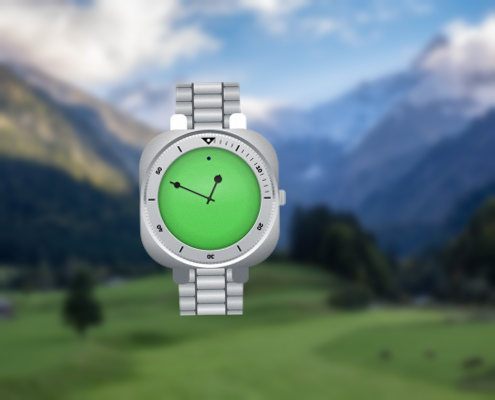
12:49
